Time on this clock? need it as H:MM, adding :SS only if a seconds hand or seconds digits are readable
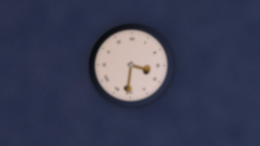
3:31
